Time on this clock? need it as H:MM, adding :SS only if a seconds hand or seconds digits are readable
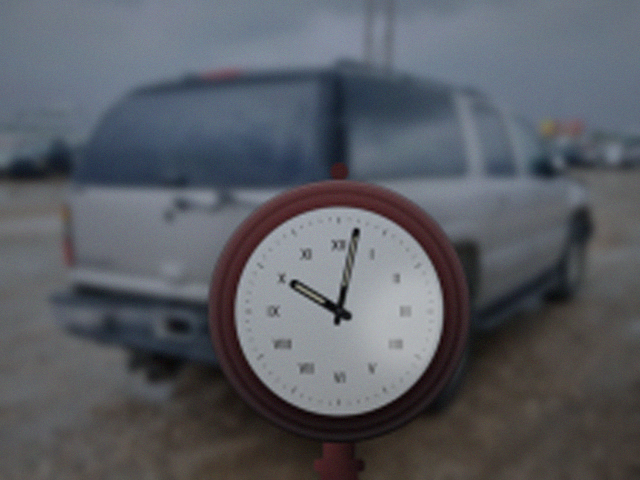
10:02
